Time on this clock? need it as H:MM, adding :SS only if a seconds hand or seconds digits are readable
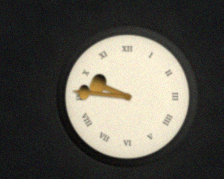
9:46
